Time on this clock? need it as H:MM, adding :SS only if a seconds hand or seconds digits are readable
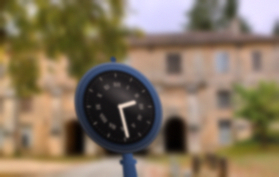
2:29
